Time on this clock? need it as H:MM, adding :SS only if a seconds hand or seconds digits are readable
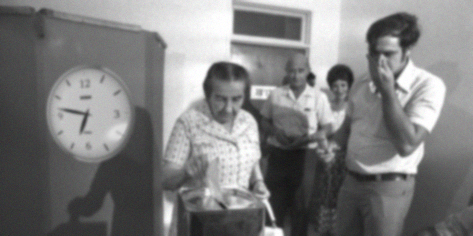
6:47
